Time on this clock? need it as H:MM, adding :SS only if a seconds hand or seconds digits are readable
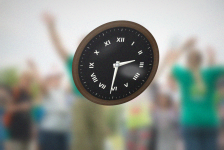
2:31
